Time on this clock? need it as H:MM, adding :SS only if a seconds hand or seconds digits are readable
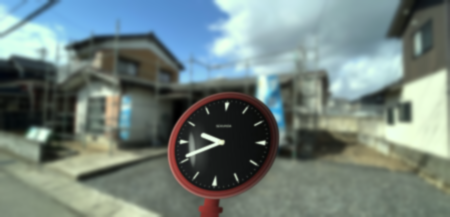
9:41
